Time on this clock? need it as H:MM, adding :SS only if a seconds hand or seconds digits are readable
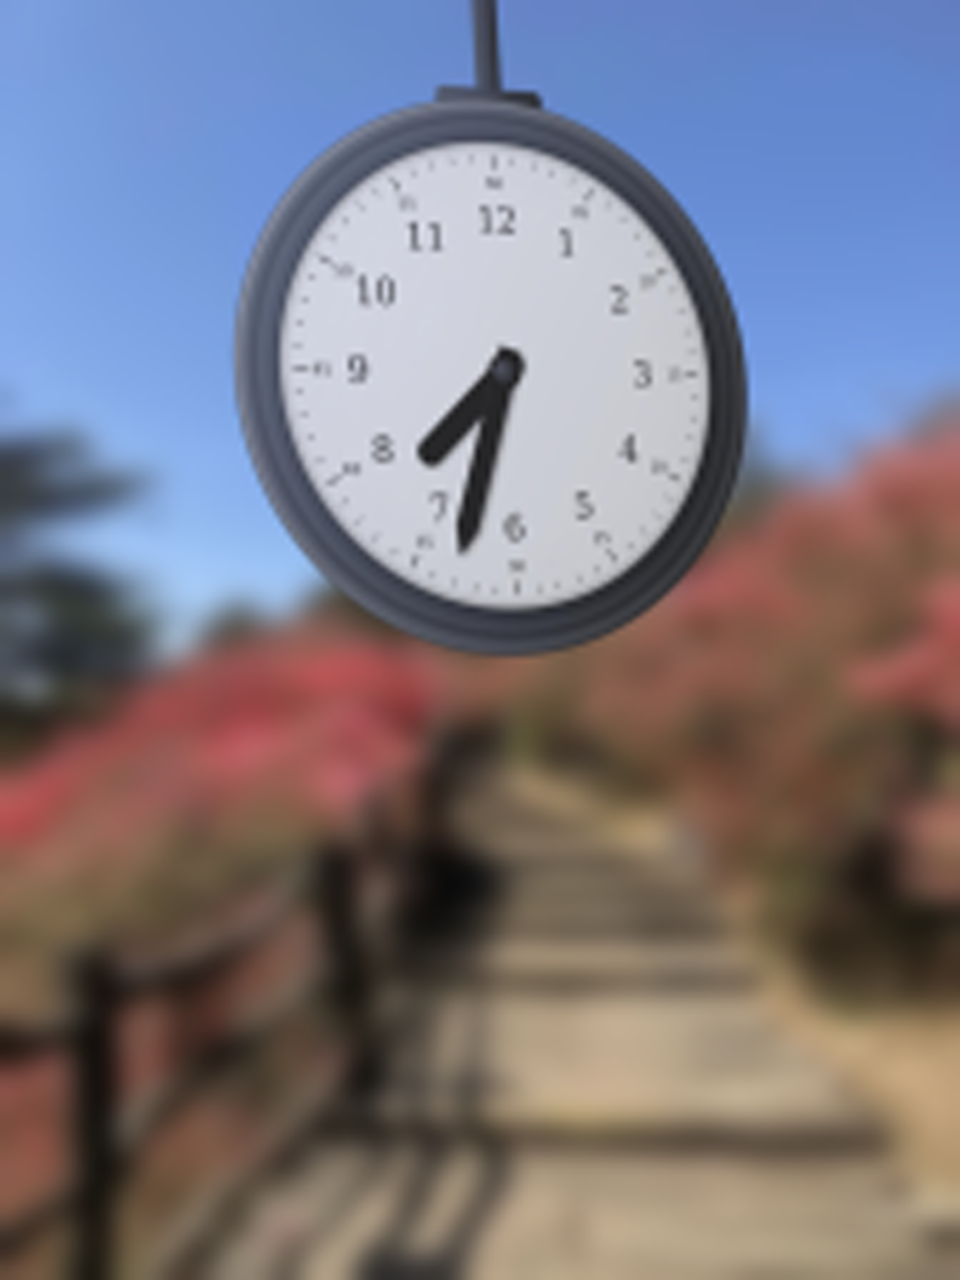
7:33
